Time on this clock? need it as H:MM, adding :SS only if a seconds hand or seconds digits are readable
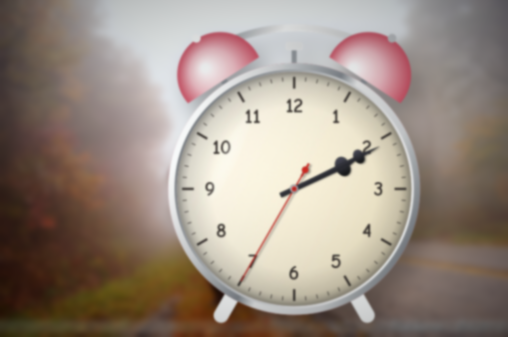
2:10:35
